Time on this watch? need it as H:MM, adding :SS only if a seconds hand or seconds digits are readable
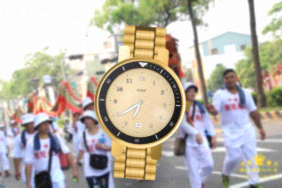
6:39
